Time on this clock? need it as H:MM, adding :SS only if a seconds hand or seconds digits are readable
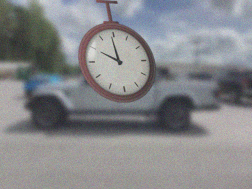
9:59
